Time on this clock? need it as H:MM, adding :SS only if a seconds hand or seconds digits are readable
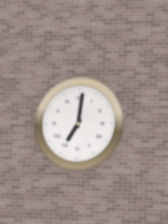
7:01
